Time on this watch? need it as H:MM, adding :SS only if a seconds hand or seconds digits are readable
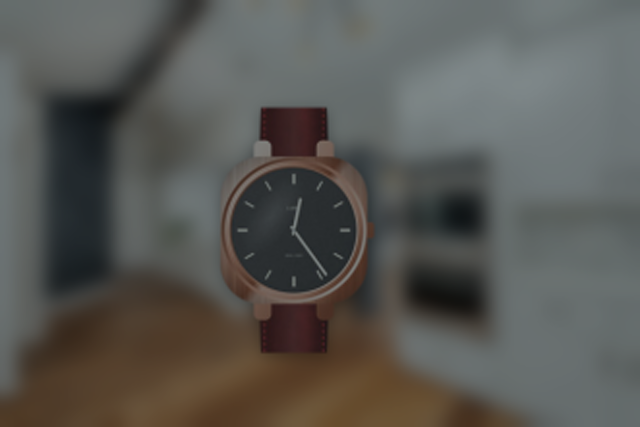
12:24
